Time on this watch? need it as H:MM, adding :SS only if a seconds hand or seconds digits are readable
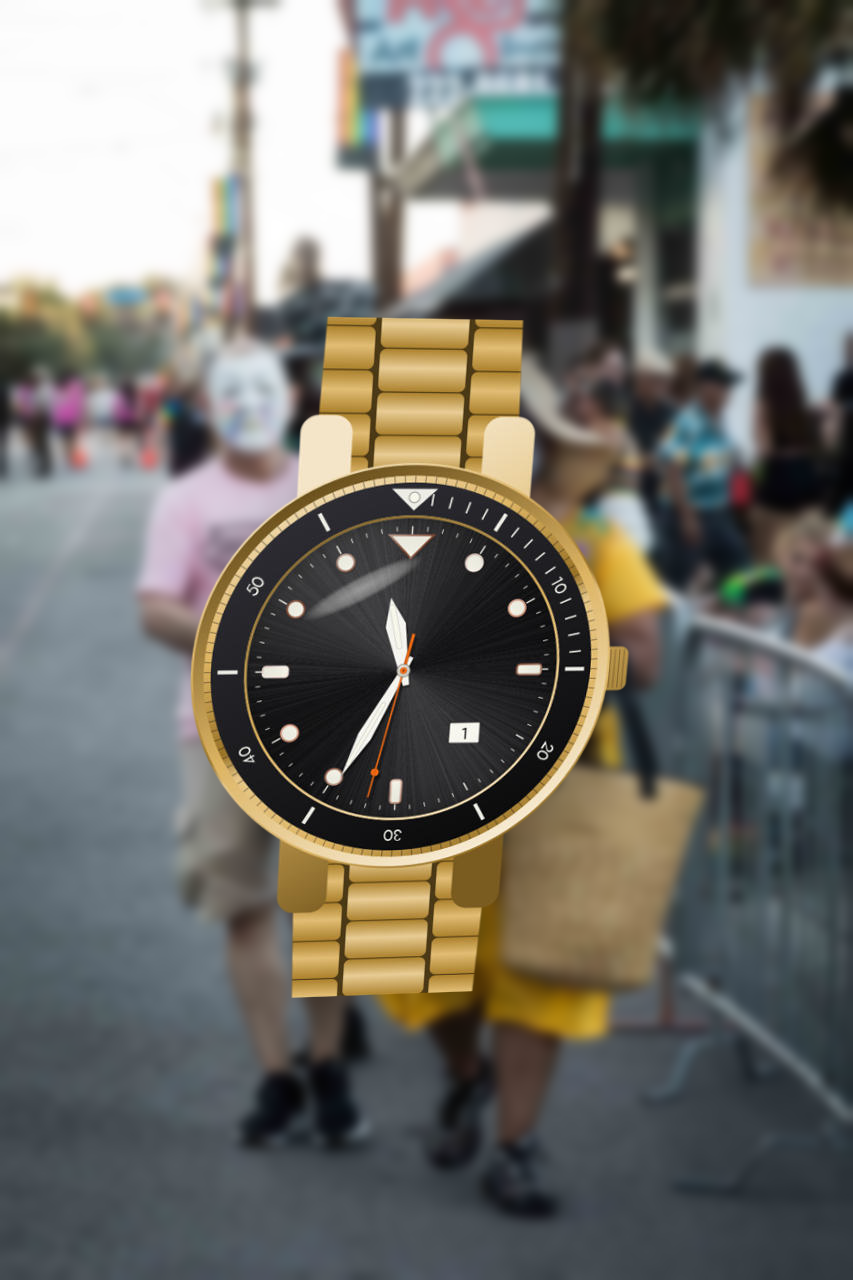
11:34:32
